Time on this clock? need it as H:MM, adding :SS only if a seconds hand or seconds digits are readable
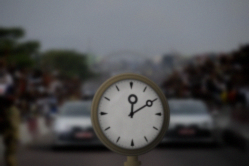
12:10
